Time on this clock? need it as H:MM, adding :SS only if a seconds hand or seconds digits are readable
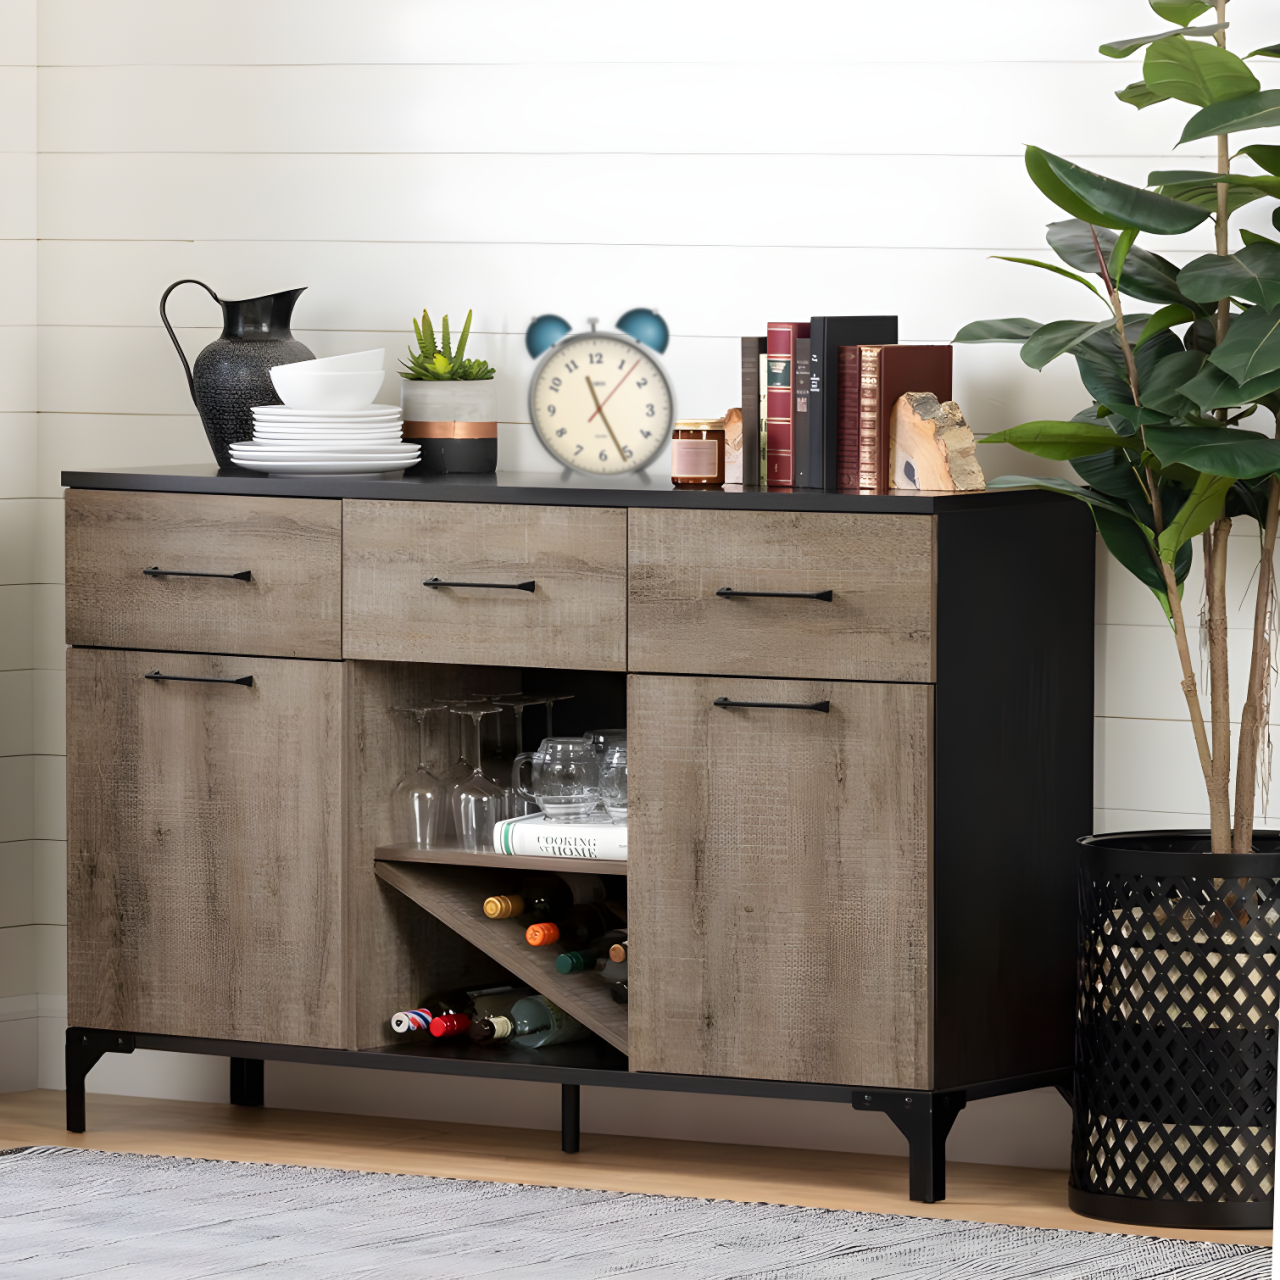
11:26:07
